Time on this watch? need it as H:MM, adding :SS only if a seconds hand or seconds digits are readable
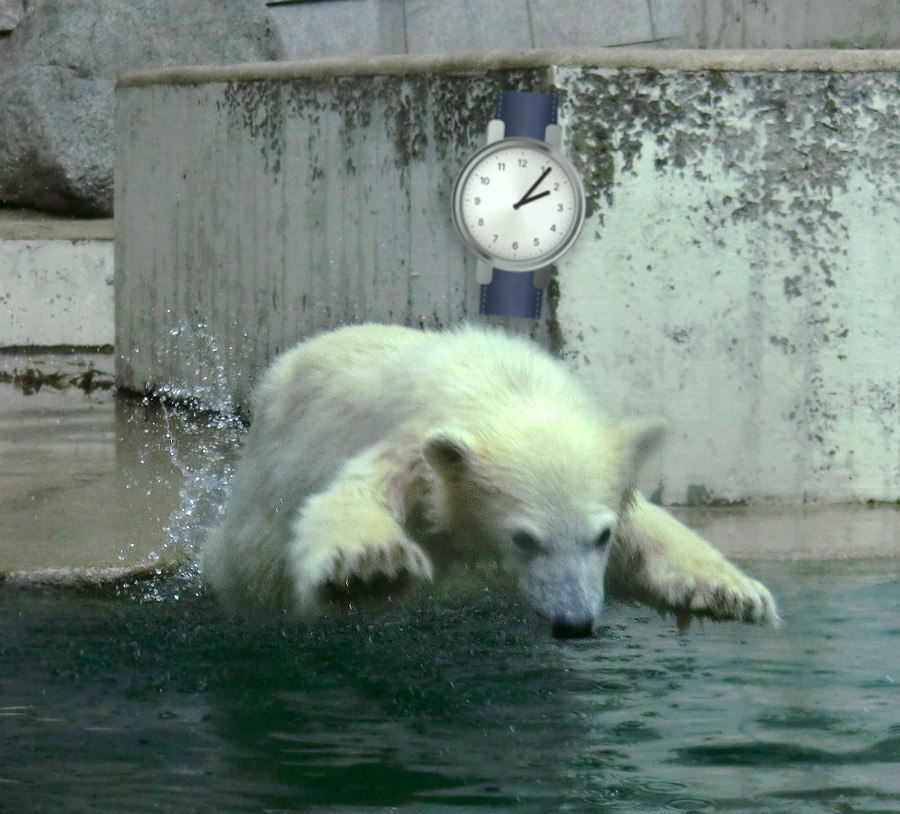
2:06
